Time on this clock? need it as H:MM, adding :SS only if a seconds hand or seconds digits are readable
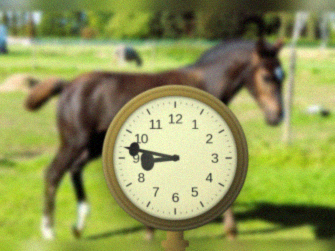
8:47
